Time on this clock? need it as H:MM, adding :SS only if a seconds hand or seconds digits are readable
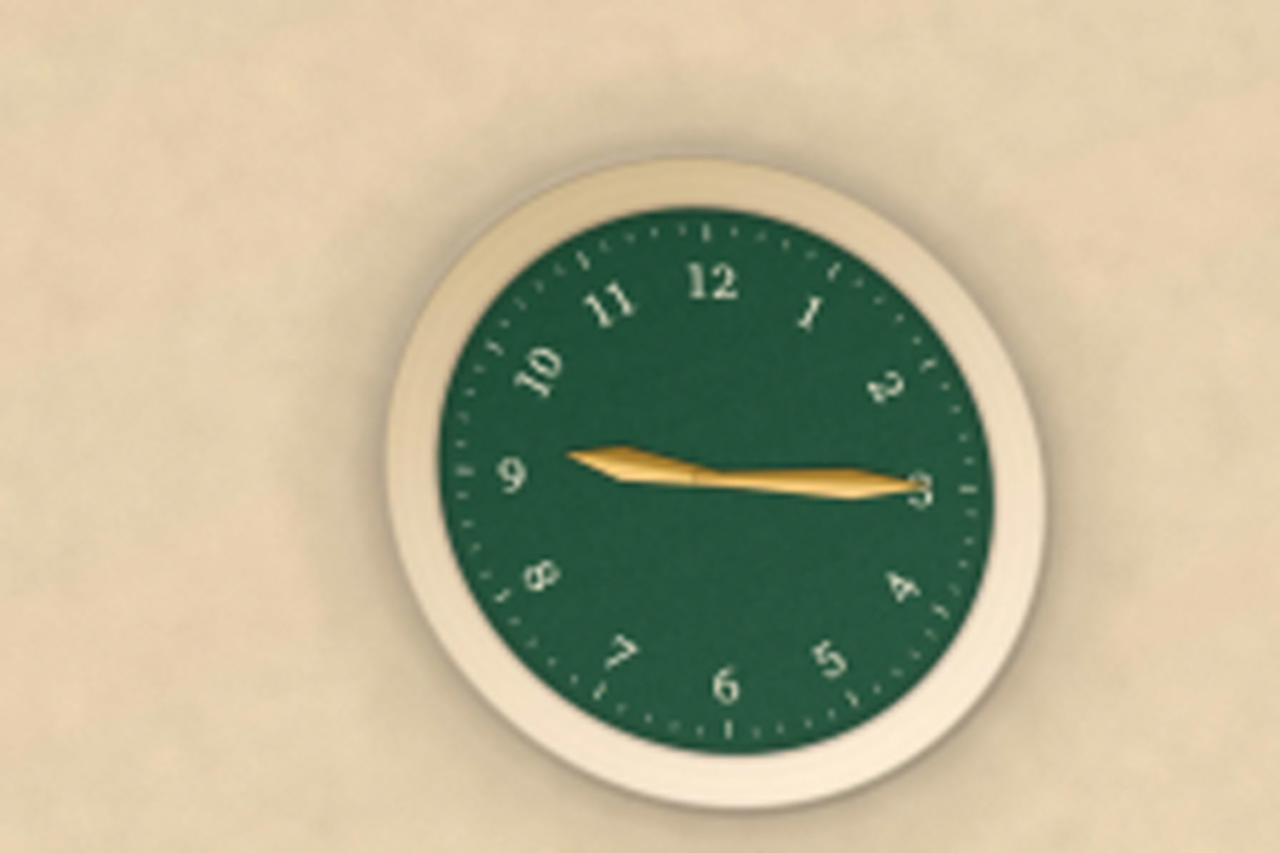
9:15
